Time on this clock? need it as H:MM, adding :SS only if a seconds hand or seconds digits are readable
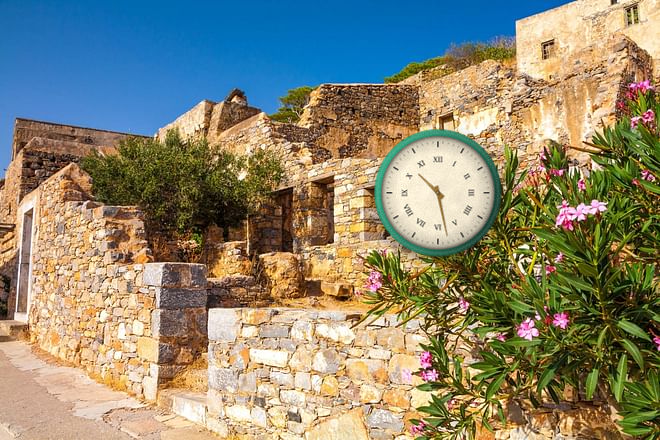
10:28
